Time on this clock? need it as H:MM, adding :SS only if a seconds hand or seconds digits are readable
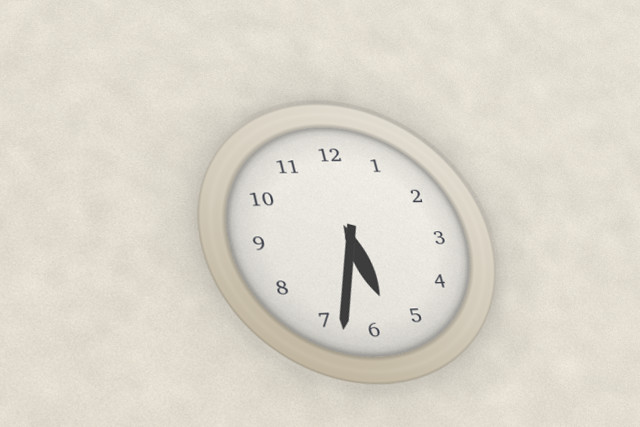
5:33
